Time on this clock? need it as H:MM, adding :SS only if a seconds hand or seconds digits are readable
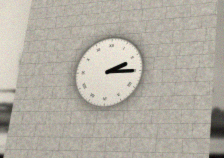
2:15
